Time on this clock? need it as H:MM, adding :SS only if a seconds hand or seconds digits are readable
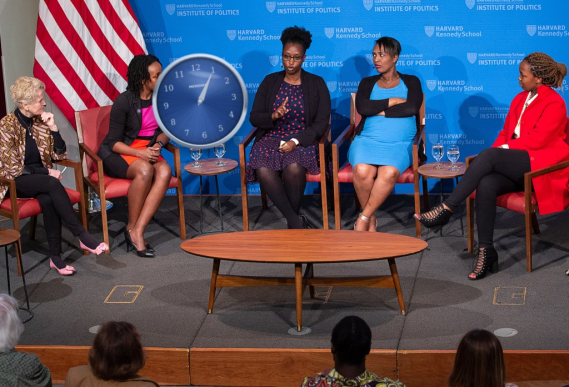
1:05
